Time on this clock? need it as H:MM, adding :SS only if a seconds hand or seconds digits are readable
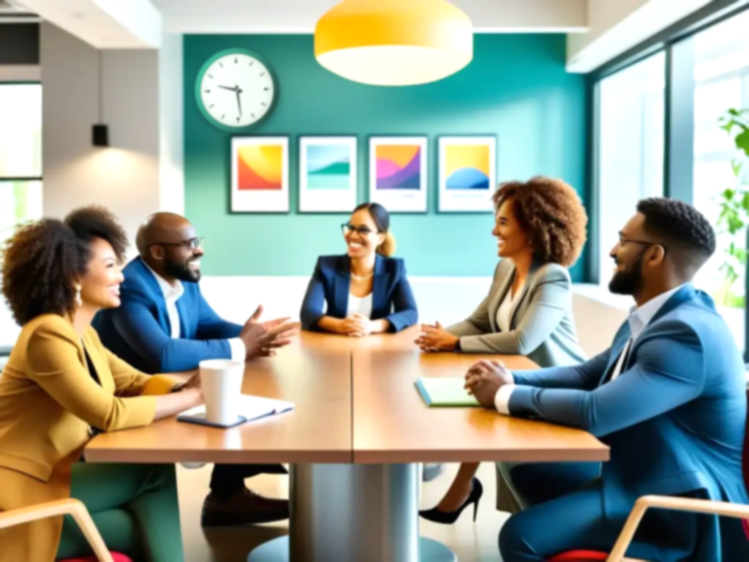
9:29
